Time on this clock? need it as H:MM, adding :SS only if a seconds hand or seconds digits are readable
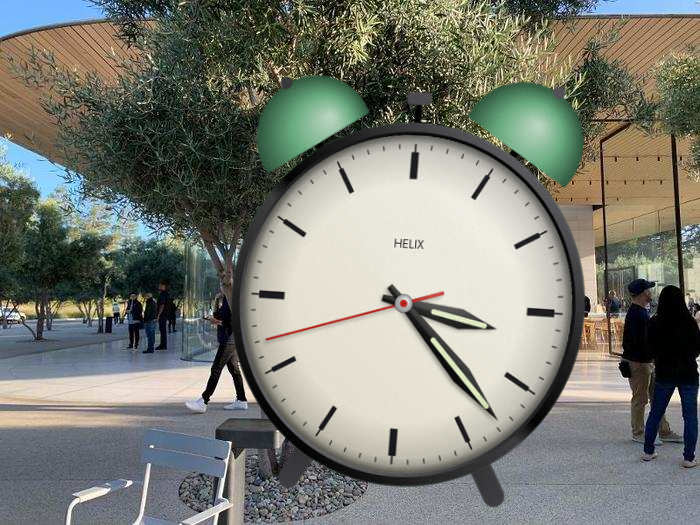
3:22:42
